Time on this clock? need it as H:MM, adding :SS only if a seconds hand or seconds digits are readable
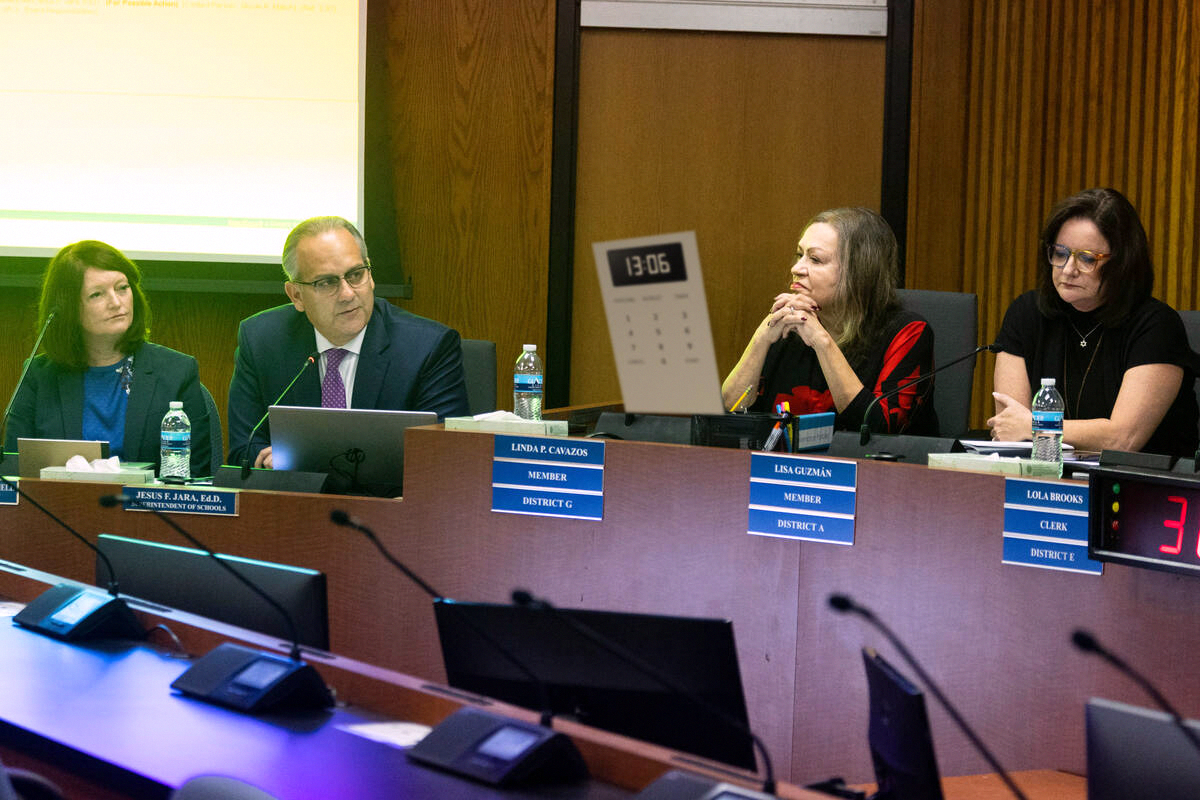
13:06
